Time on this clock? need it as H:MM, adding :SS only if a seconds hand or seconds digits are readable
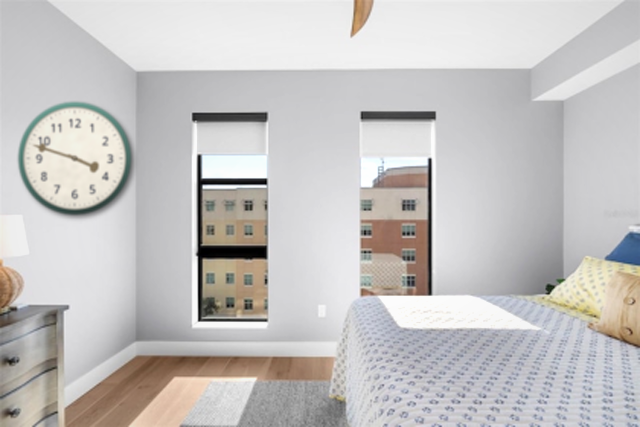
3:48
